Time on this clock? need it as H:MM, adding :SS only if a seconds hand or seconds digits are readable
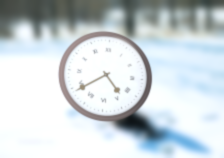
4:39
